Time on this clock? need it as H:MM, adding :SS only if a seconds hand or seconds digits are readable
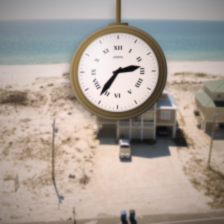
2:36
